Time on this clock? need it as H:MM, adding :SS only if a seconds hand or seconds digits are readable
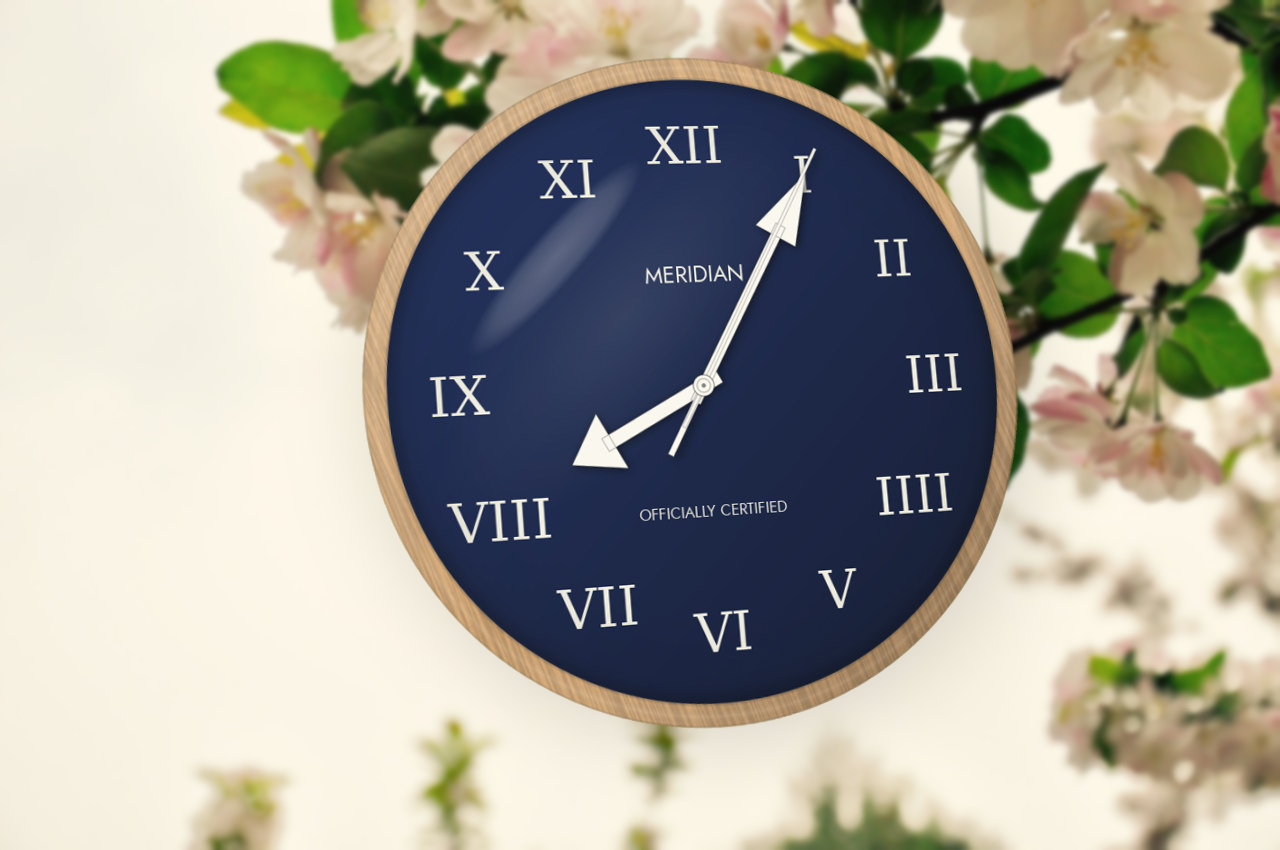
8:05:05
